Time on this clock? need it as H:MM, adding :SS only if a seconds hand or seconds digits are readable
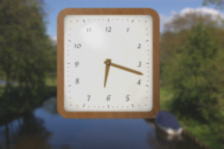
6:18
